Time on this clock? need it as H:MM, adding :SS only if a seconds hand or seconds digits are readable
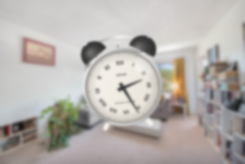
2:26
